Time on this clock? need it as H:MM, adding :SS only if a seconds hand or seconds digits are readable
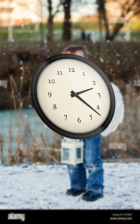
2:22
